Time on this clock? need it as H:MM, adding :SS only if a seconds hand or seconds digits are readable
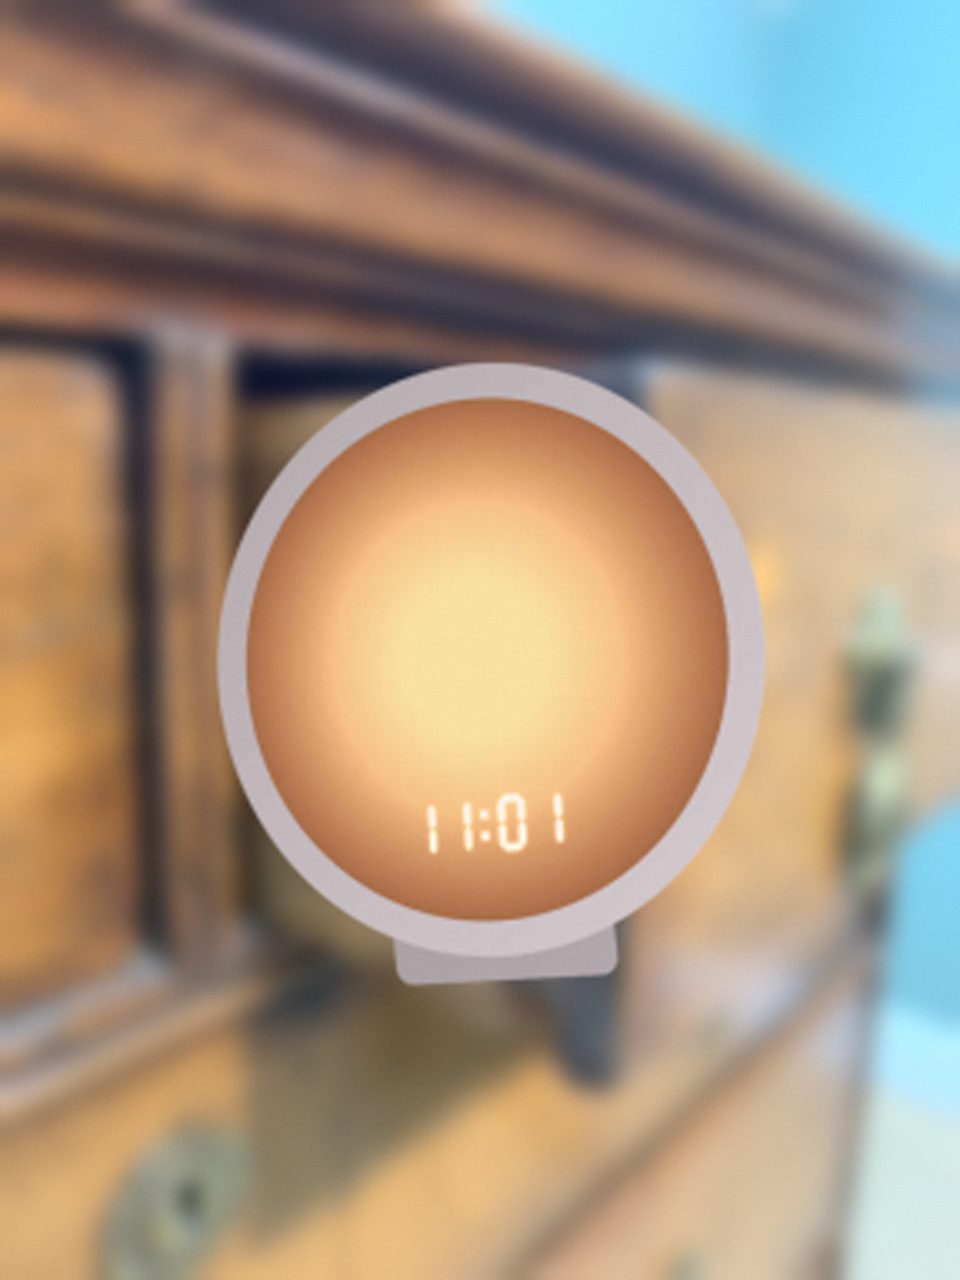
11:01
